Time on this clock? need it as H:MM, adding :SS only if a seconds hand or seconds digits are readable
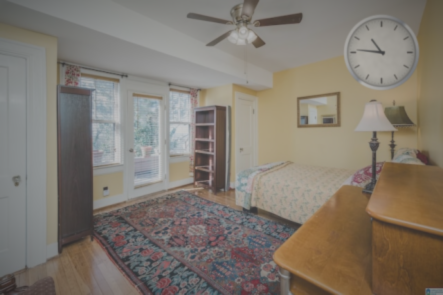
10:46
